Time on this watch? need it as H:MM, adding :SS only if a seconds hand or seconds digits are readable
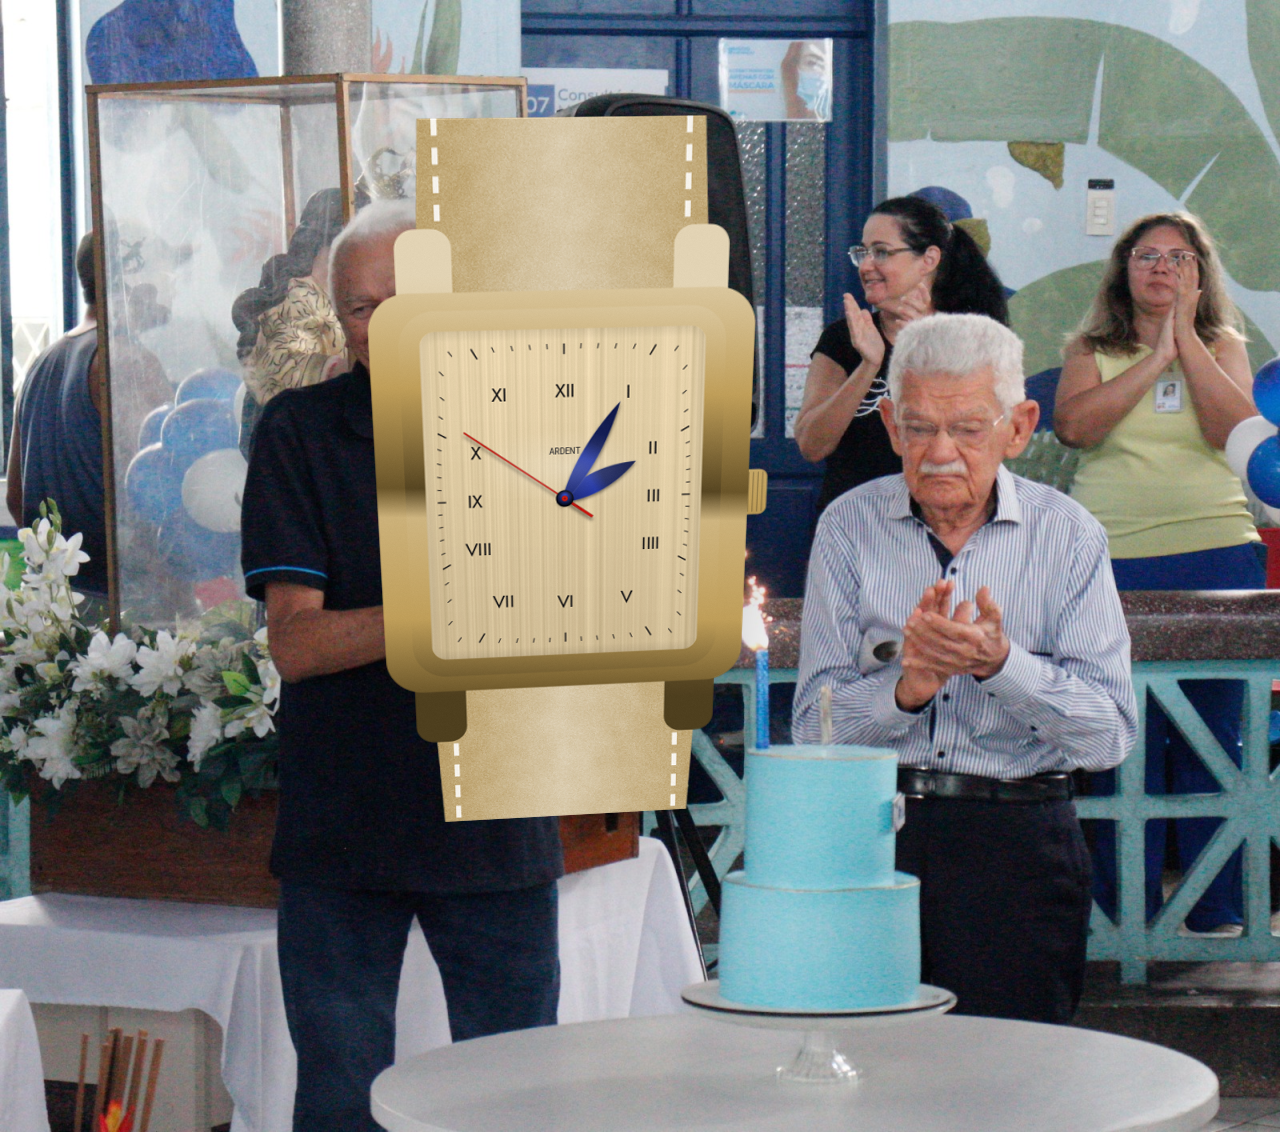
2:04:51
